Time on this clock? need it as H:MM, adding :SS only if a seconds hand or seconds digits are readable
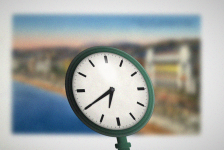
6:40
